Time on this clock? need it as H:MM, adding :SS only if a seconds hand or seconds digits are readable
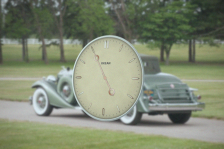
4:55
